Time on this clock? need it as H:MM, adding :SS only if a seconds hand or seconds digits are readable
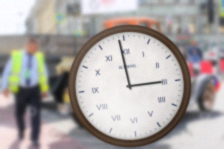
2:59
